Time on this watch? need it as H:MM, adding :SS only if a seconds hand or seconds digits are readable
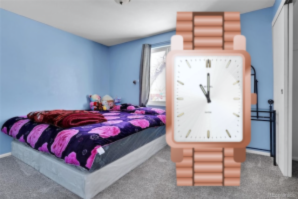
11:00
